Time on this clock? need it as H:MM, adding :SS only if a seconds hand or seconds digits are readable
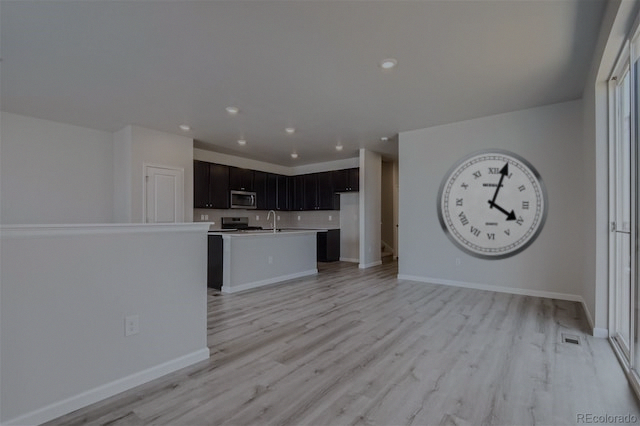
4:03
